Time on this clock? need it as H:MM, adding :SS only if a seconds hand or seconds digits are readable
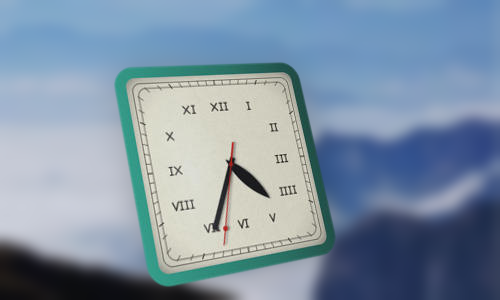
4:34:33
